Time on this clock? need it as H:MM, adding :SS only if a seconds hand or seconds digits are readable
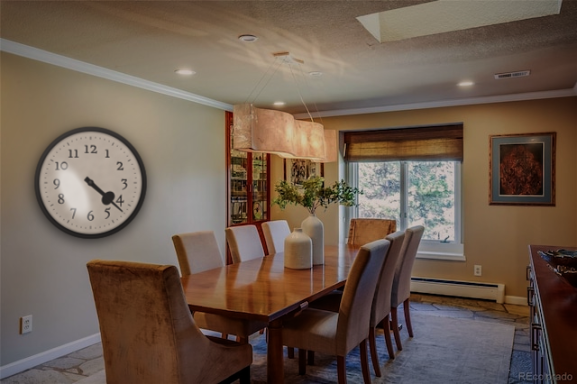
4:22
